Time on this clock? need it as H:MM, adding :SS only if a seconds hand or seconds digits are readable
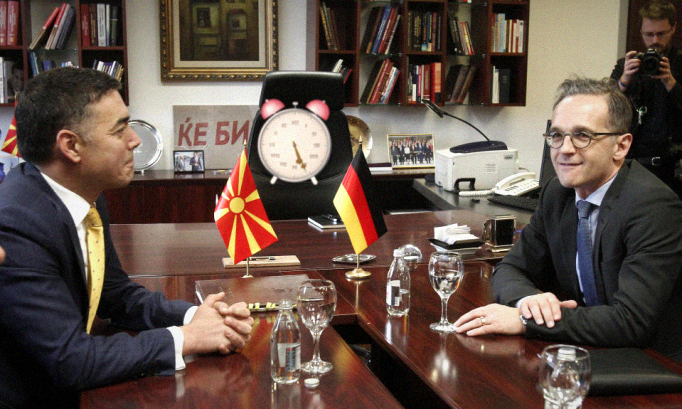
5:26
